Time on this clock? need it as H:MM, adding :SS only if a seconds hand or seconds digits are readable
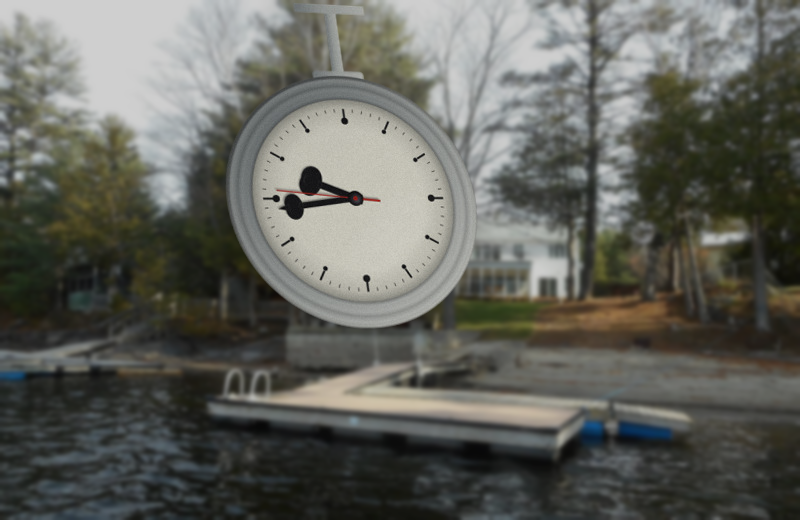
9:43:46
